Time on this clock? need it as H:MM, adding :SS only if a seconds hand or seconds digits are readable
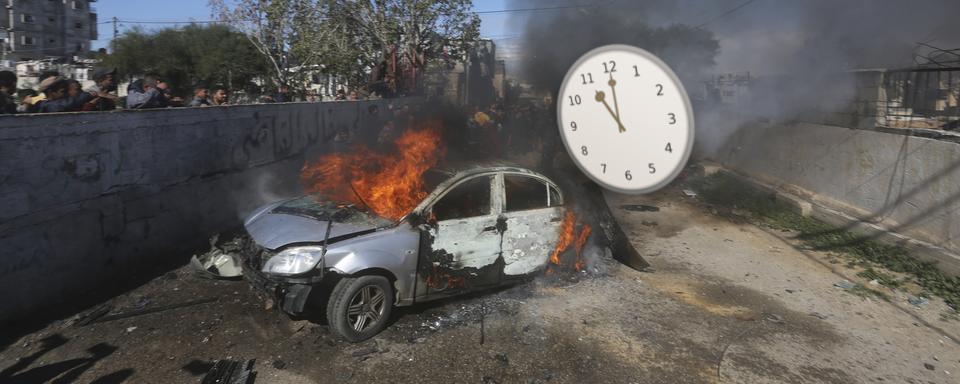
11:00
